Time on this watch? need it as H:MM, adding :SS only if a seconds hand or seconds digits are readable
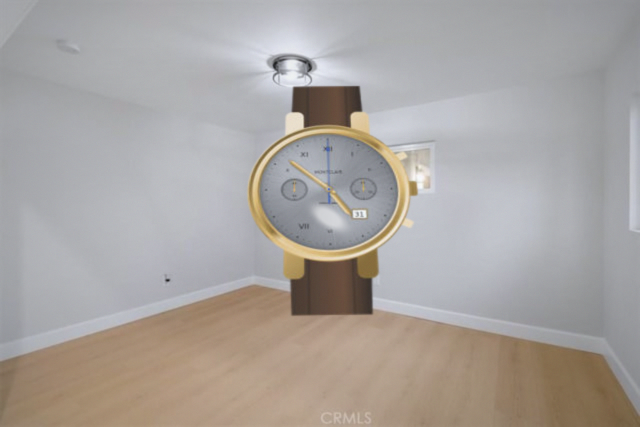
4:52
